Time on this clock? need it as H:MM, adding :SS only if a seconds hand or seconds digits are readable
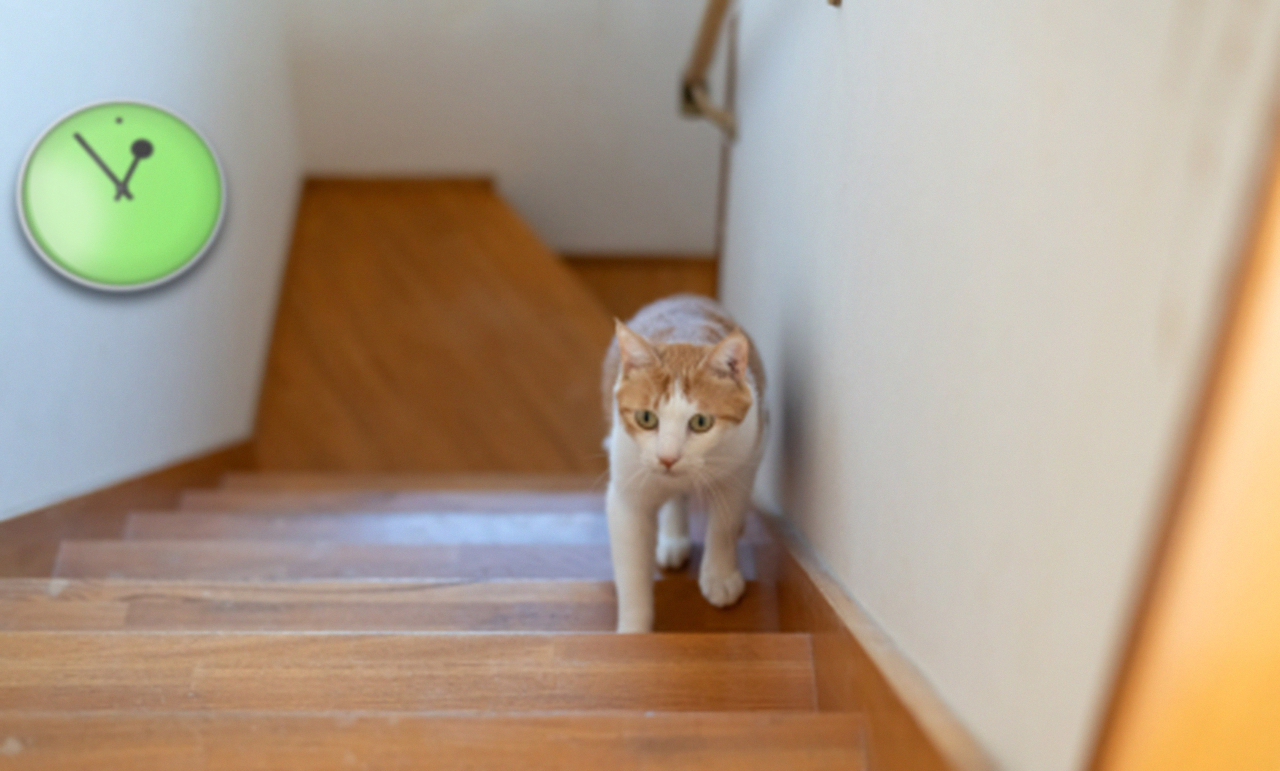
12:54
